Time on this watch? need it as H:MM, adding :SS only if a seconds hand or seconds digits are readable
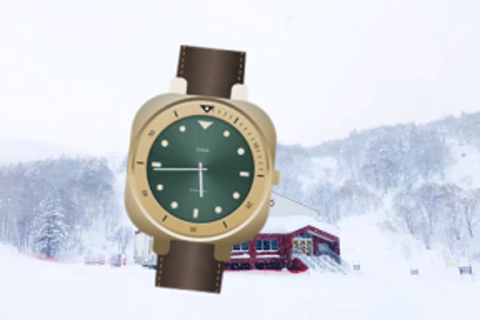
5:44
